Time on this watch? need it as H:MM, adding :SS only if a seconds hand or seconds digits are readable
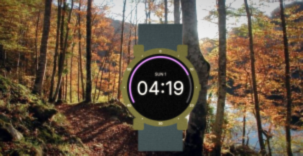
4:19
